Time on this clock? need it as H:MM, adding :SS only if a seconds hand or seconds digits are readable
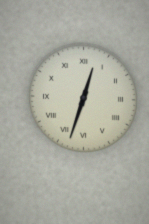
12:33
